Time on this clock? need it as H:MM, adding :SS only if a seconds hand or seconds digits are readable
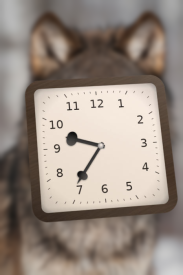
9:36
